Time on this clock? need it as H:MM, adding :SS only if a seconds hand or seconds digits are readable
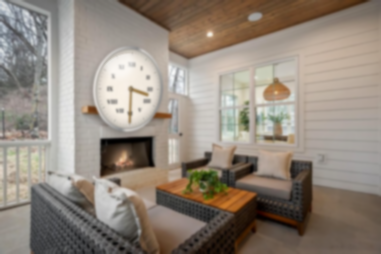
3:30
